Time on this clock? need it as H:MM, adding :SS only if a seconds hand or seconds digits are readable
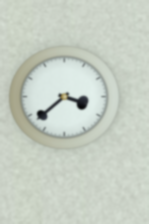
3:38
